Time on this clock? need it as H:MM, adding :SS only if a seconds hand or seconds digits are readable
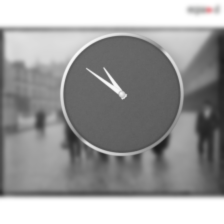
10:51
